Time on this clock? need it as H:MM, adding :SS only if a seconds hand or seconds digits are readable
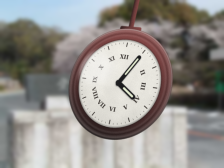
4:05
